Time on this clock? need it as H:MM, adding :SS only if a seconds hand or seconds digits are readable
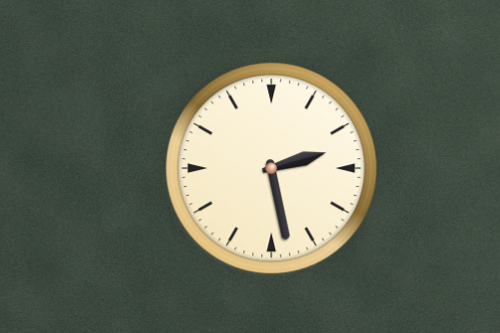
2:28
